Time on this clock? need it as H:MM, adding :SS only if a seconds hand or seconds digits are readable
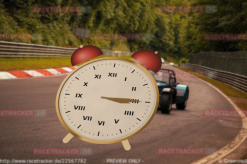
3:15
